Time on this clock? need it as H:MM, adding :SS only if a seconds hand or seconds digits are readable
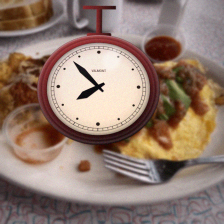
7:53
